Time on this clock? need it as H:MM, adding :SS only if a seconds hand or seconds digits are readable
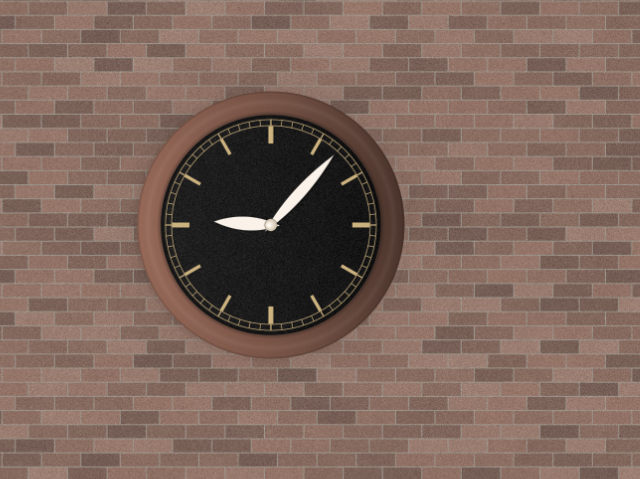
9:07
